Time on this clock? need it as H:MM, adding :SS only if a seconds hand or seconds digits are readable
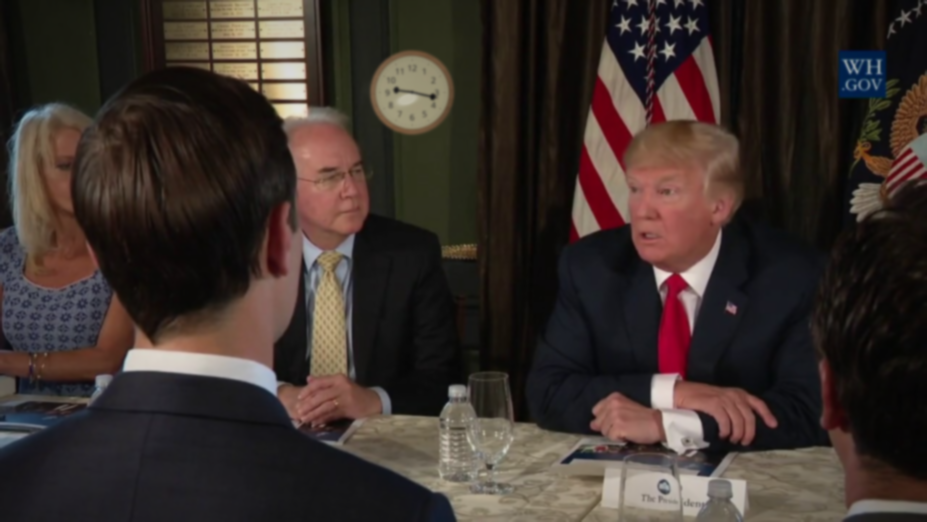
9:17
